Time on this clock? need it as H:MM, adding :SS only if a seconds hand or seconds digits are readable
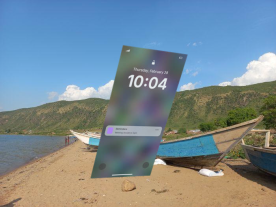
10:04
